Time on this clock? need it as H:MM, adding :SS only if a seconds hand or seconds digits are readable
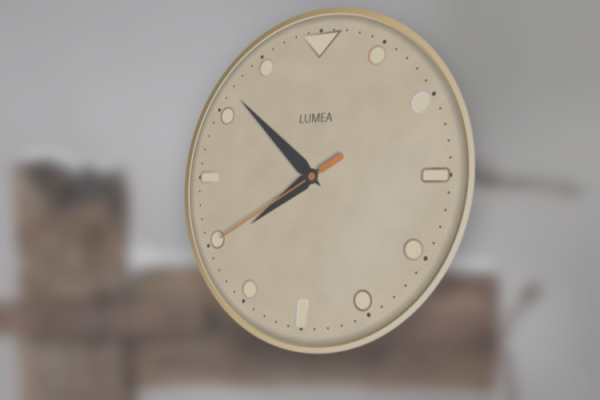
7:51:40
